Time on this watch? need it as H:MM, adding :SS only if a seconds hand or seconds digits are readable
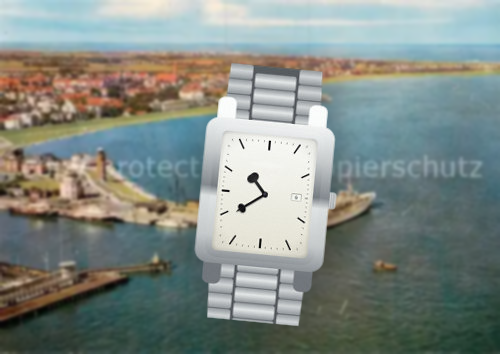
10:39
